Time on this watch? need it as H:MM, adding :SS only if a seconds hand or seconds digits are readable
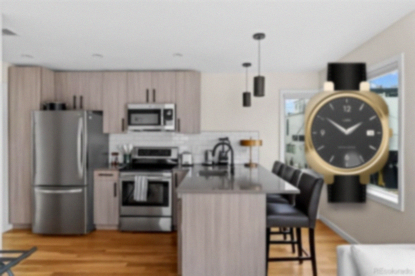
1:51
